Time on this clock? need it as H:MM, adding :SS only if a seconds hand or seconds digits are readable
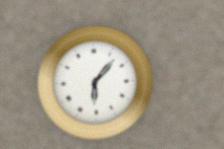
6:07
